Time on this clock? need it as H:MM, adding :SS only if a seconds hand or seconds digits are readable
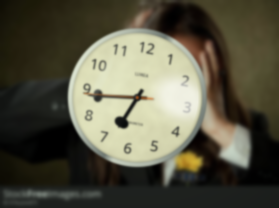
6:43:44
